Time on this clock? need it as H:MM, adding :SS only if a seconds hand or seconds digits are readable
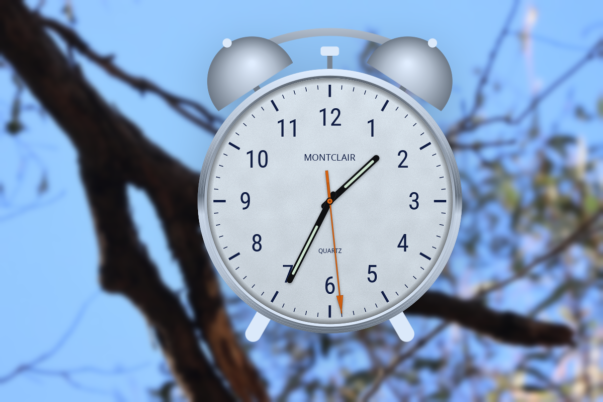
1:34:29
